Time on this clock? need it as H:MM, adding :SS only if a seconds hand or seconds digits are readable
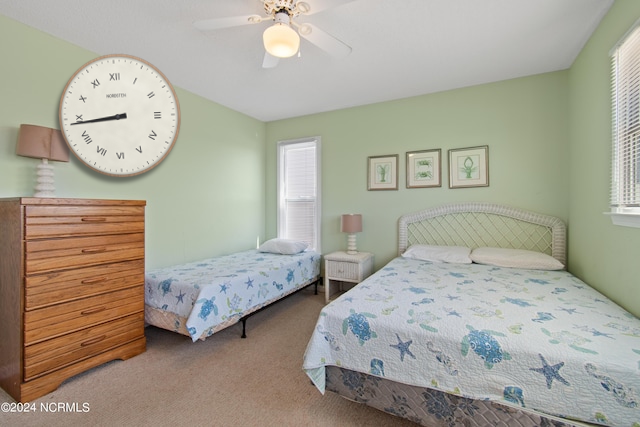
8:44
